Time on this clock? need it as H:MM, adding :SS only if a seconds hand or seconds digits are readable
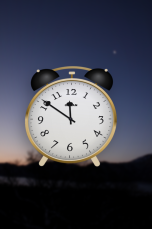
11:51
